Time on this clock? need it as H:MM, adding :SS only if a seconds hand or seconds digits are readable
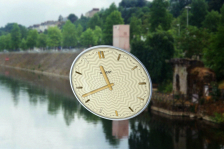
11:42
